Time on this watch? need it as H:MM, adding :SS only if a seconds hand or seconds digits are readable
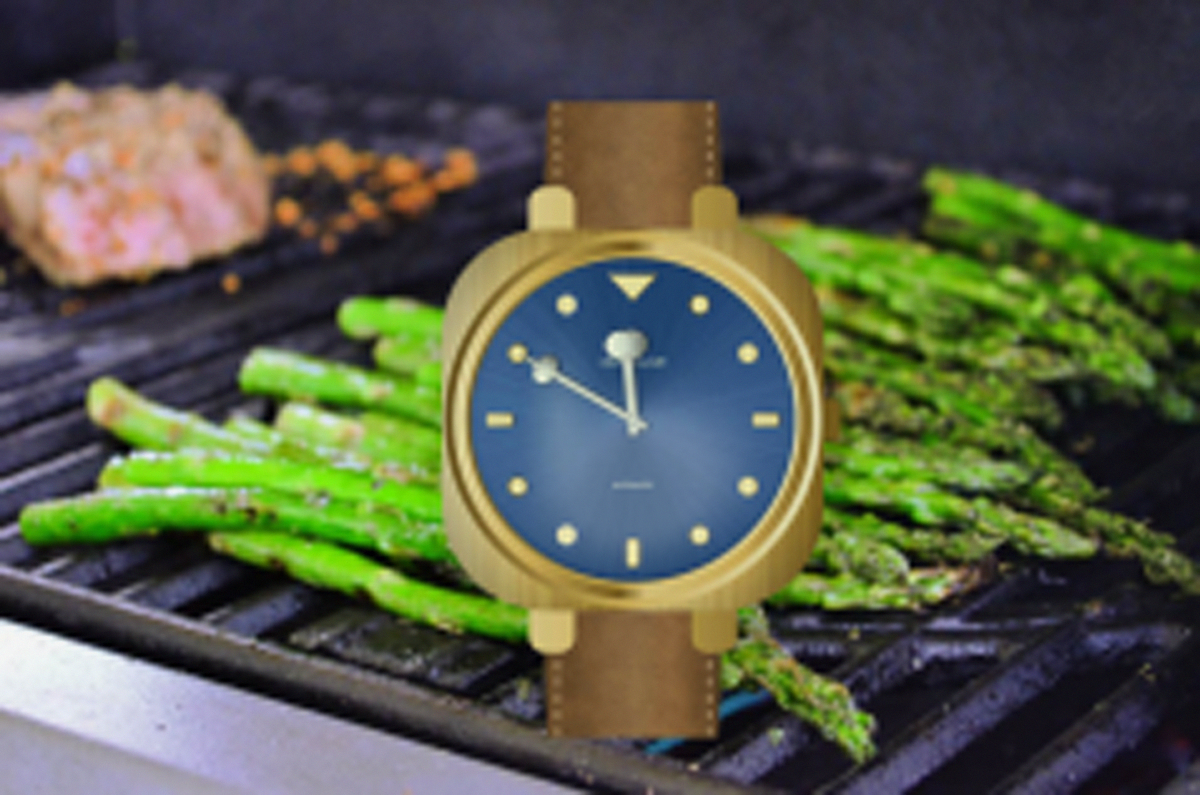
11:50
